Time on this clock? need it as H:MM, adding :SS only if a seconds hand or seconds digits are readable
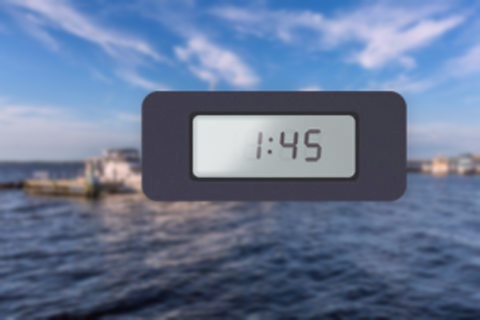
1:45
